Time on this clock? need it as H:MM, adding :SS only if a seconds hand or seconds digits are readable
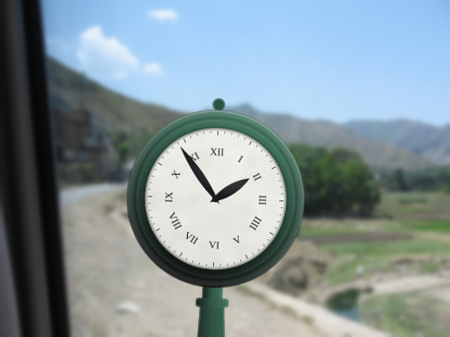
1:54
